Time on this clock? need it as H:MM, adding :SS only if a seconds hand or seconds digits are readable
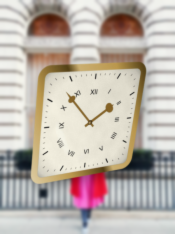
1:53
